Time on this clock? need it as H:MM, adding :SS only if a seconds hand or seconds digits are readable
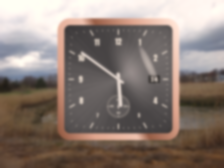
5:51
